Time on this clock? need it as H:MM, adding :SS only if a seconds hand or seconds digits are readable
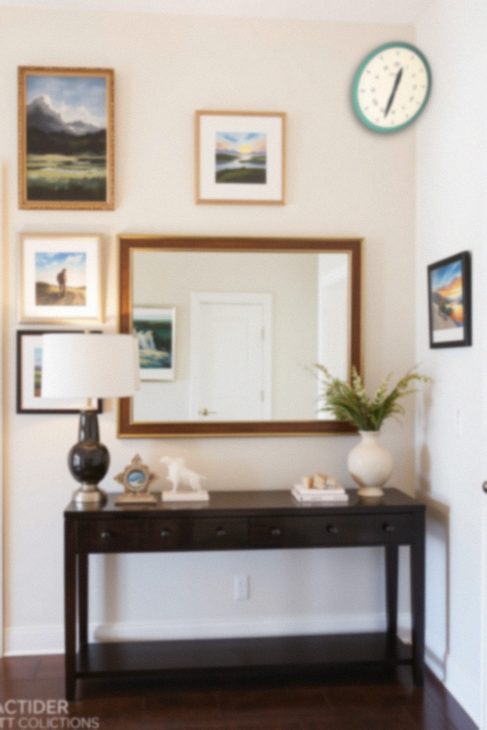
12:33
